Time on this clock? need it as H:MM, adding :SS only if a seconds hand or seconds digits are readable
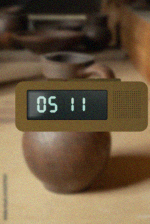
5:11
